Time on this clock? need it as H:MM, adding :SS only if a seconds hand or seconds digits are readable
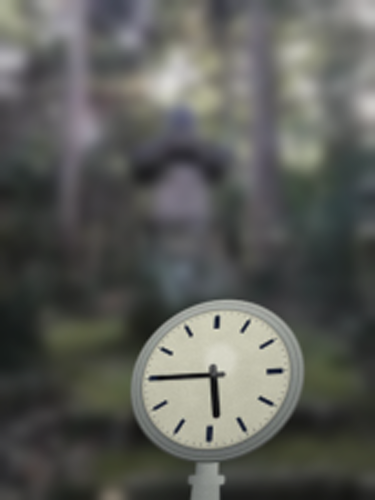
5:45
